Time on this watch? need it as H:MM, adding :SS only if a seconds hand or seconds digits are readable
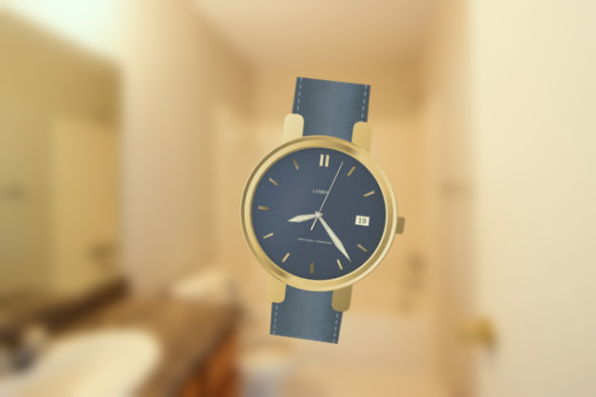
8:23:03
